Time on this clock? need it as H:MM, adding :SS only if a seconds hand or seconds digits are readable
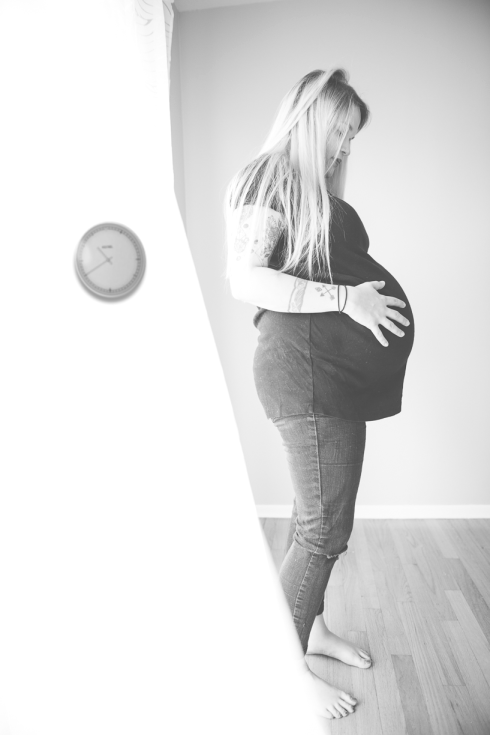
10:40
